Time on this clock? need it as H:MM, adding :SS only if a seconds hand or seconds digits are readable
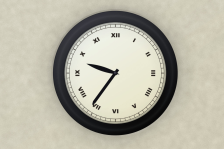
9:36
